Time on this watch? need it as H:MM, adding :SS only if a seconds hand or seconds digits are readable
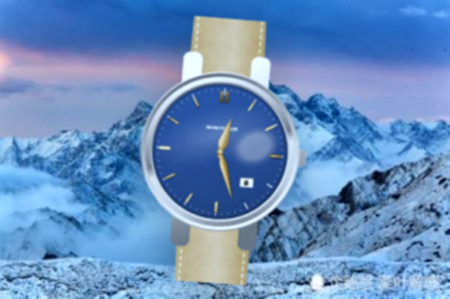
12:27
